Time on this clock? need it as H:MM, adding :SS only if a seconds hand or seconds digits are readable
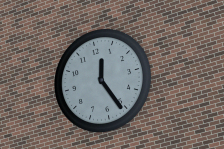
12:26
